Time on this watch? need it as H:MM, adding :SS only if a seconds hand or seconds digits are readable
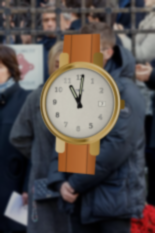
11:01
